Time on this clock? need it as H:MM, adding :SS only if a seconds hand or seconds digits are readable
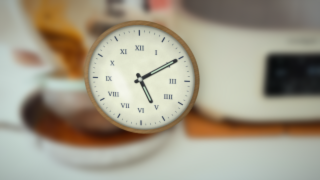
5:10
